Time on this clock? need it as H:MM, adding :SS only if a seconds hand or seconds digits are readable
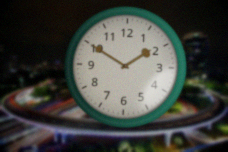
1:50
